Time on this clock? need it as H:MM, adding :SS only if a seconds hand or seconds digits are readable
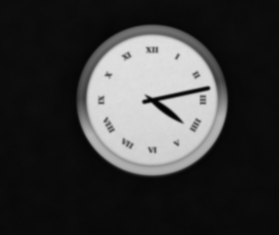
4:13
